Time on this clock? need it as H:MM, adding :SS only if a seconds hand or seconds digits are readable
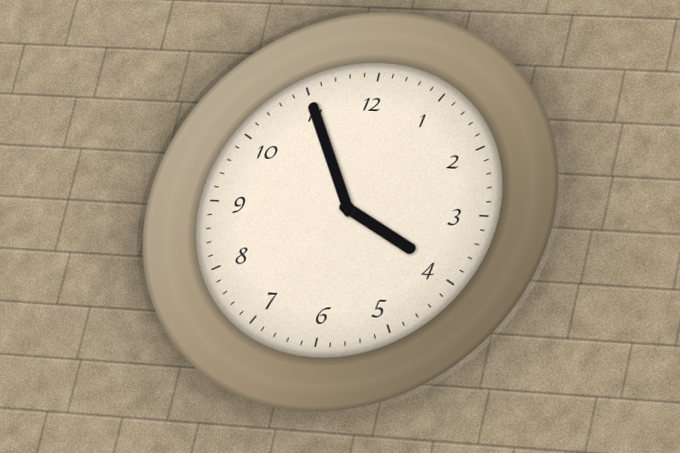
3:55
